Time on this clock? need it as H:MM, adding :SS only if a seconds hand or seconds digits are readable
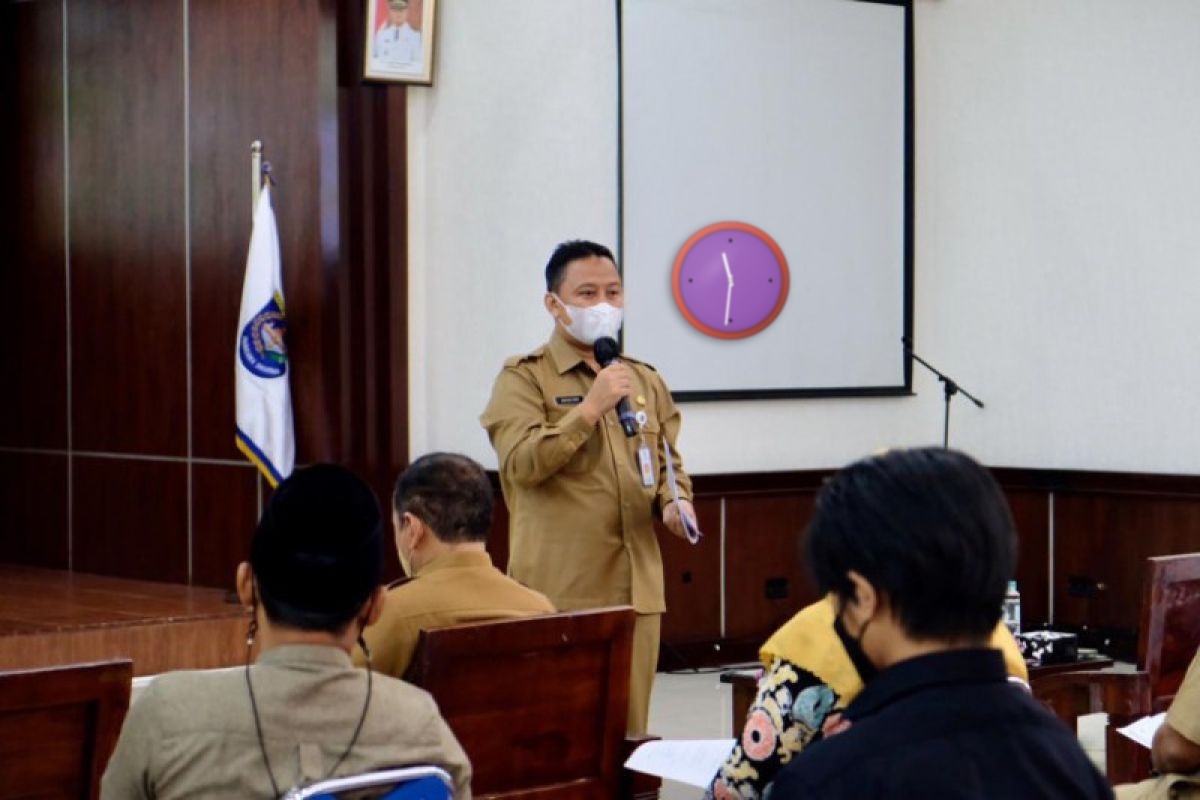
11:31
